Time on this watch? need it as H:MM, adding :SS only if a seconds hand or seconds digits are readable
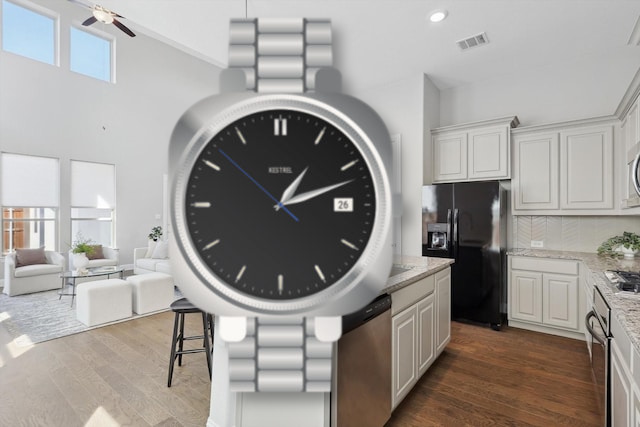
1:11:52
